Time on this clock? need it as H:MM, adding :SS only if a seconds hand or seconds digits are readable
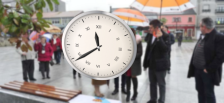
11:39
